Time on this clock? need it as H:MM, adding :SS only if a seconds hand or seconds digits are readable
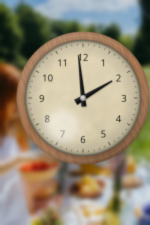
1:59
